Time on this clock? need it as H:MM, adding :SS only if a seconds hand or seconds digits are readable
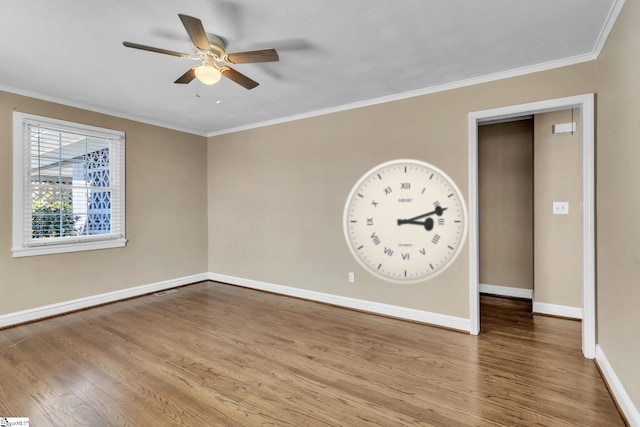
3:12
